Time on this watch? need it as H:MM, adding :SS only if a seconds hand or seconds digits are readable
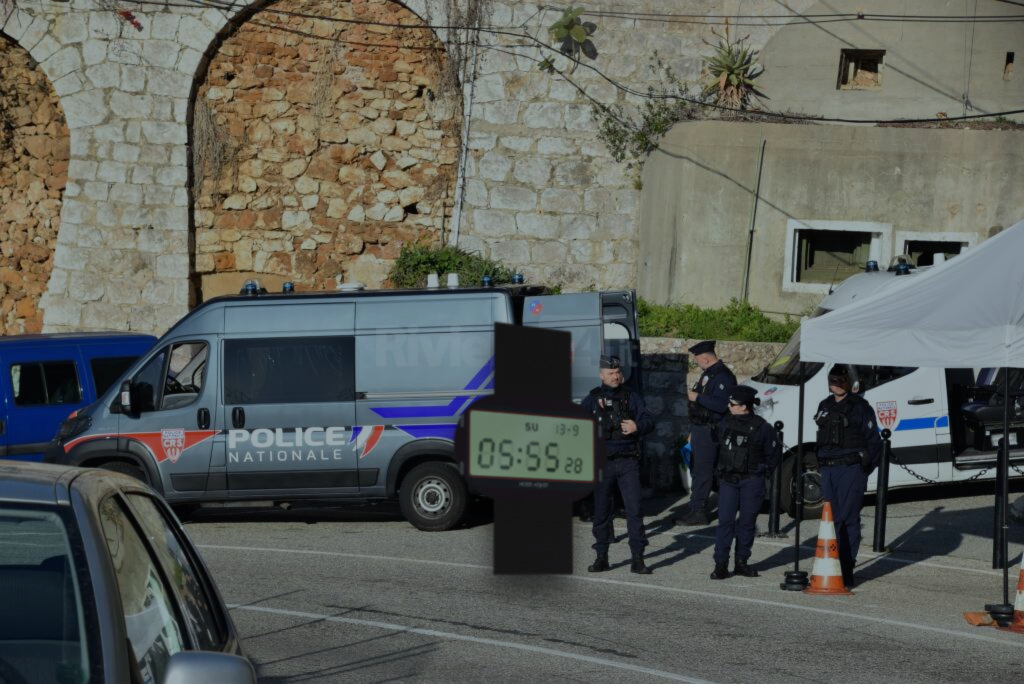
5:55:28
